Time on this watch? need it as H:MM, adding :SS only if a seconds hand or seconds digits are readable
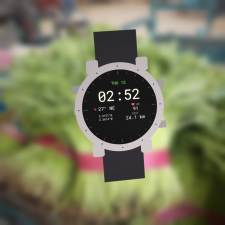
2:52
